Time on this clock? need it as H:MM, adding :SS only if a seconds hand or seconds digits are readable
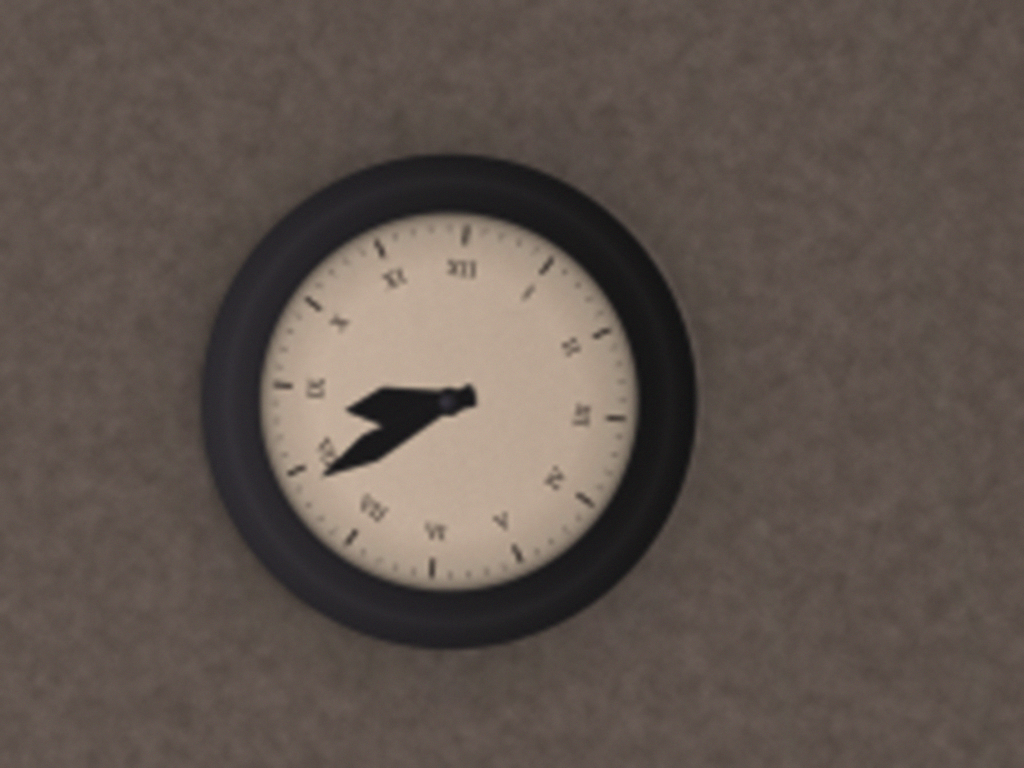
8:39
